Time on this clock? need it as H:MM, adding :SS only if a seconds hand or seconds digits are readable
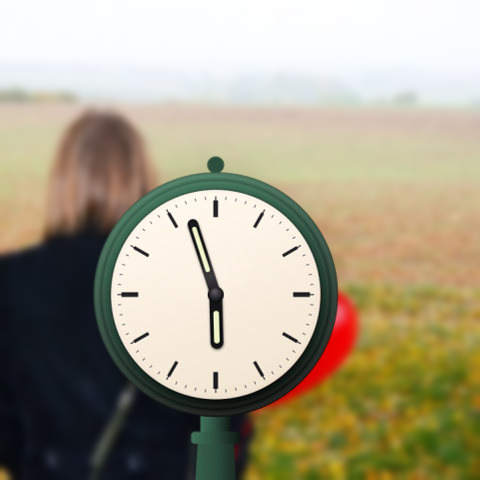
5:57
